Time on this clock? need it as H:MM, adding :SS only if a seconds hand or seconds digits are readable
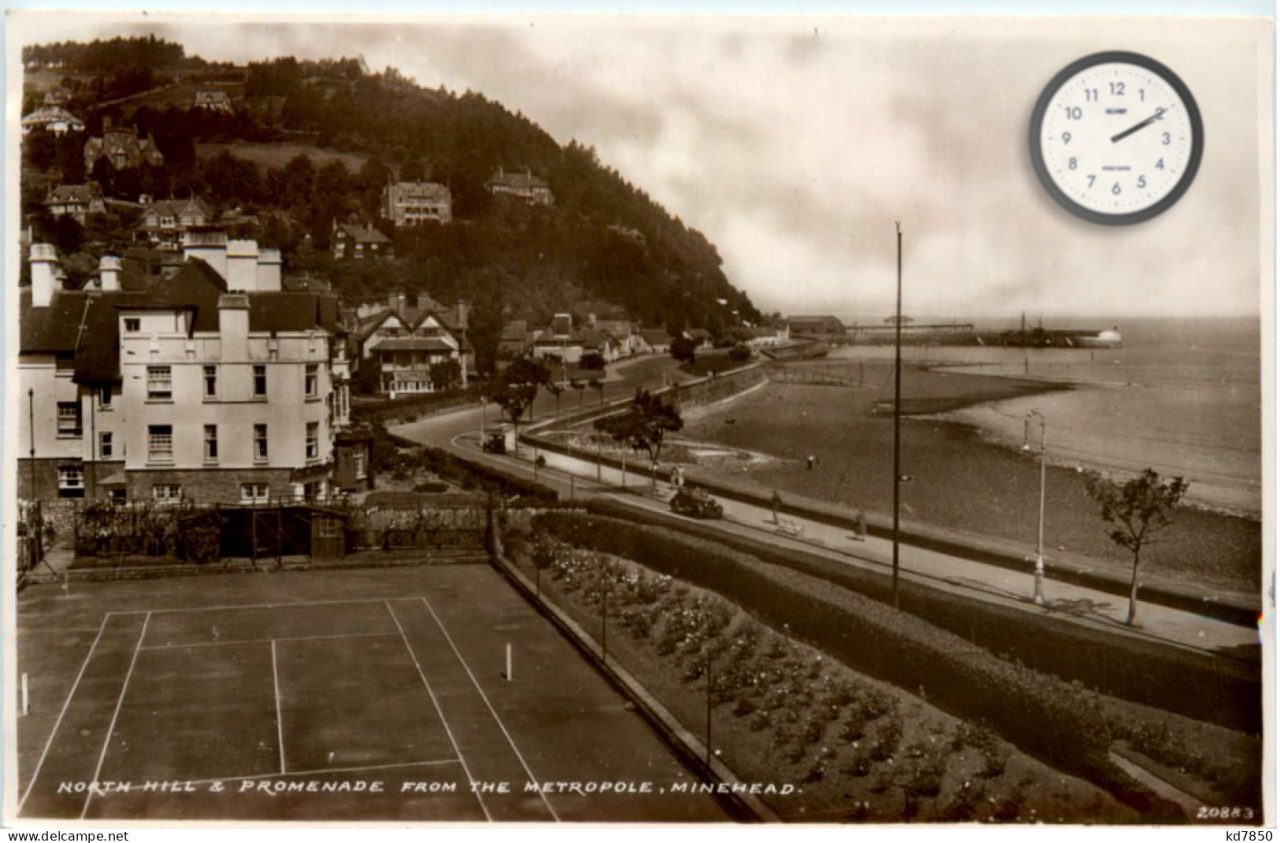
2:10
